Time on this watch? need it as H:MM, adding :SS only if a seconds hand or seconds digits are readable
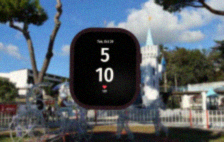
5:10
